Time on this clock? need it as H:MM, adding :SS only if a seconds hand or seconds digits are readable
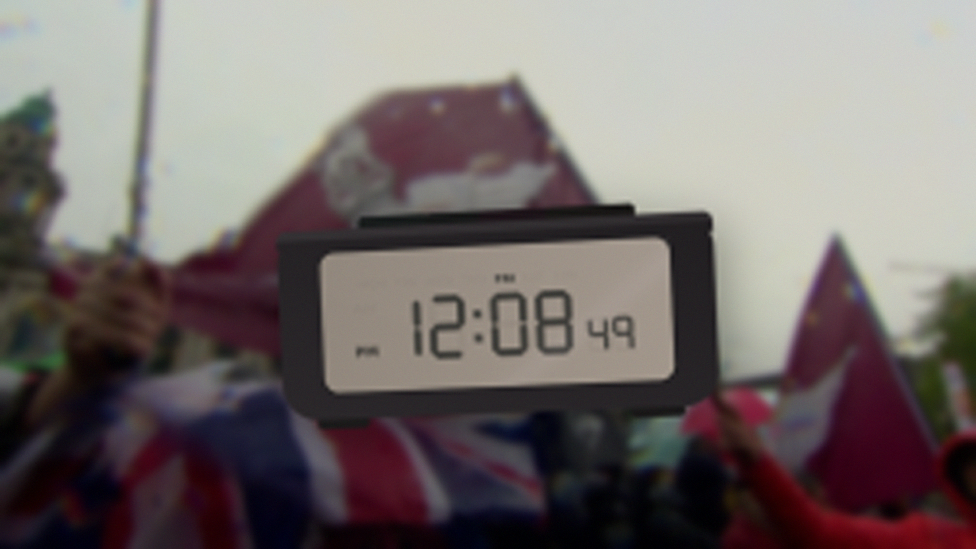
12:08:49
